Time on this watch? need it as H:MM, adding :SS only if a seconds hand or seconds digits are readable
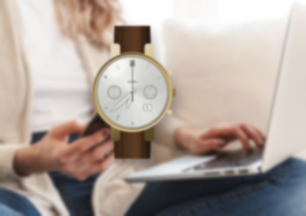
6:38
